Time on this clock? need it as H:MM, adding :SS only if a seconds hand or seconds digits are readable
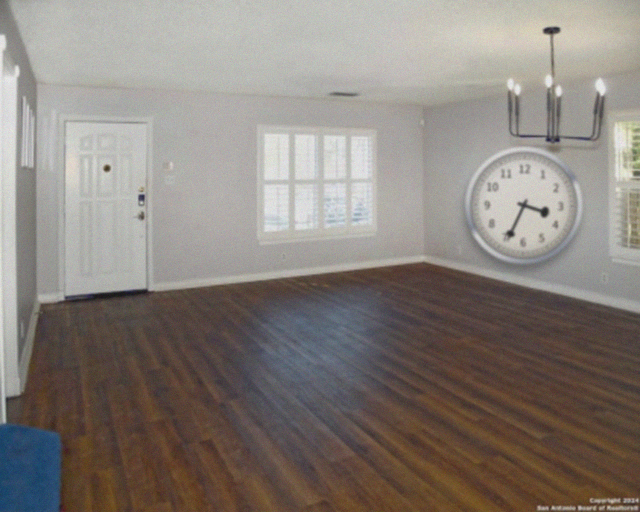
3:34
